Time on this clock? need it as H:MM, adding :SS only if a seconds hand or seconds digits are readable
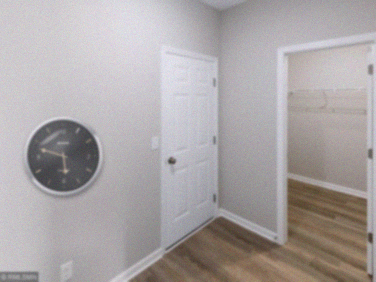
5:48
